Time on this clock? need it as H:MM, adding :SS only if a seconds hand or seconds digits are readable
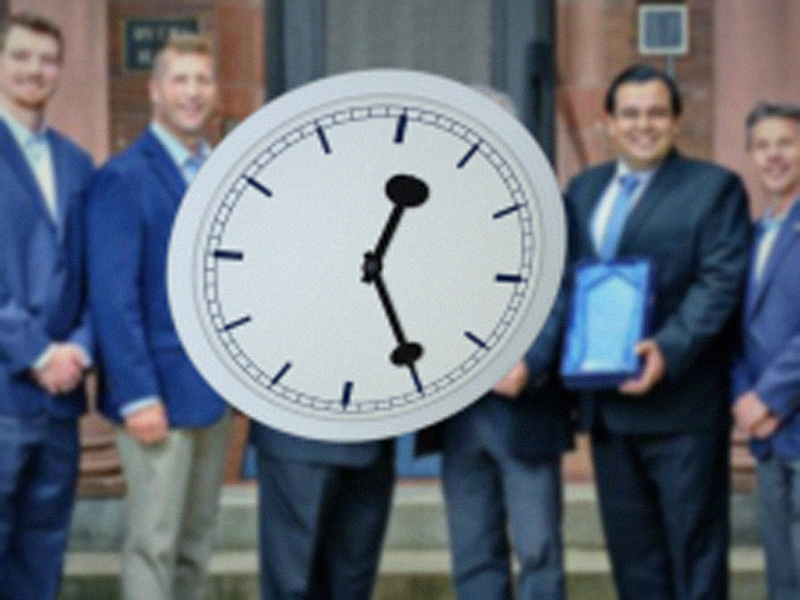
12:25
